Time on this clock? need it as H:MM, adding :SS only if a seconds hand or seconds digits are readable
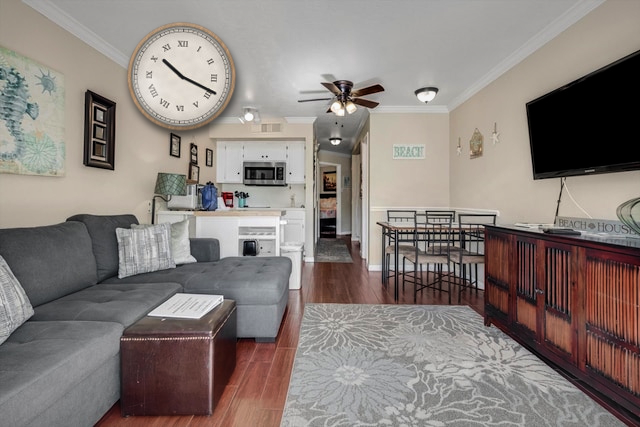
10:19
